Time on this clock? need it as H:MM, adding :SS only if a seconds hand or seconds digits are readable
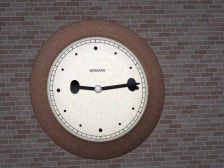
9:14
